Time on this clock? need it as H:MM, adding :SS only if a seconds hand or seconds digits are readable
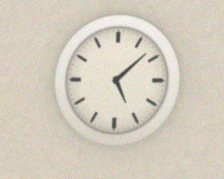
5:08
